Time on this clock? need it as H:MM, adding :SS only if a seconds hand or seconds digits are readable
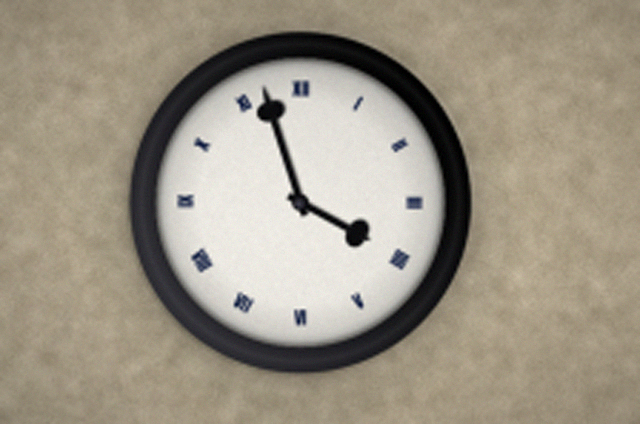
3:57
